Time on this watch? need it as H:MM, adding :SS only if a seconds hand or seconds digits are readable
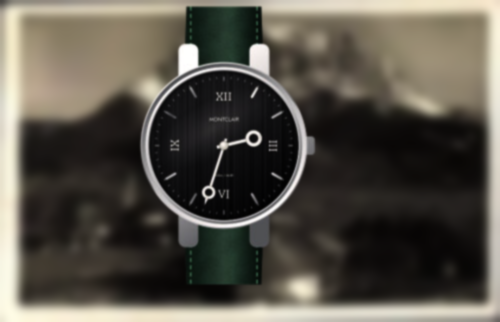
2:33
